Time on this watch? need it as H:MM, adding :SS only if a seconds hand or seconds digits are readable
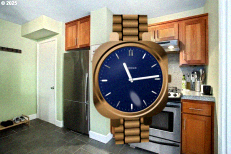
11:14
